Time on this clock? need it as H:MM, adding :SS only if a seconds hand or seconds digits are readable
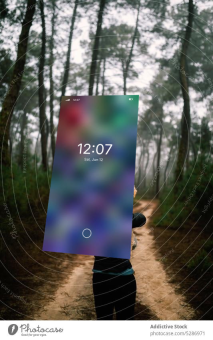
12:07
